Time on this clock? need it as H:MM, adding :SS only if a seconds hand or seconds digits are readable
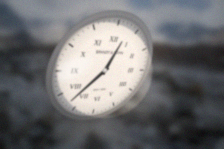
12:37
